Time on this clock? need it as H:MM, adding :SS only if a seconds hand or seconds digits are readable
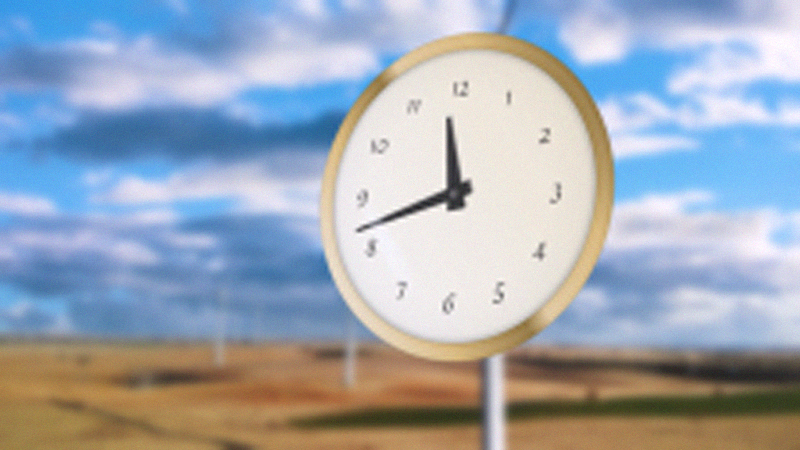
11:42
